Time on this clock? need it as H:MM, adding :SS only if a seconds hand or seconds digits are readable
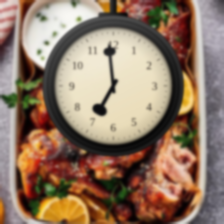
6:59
